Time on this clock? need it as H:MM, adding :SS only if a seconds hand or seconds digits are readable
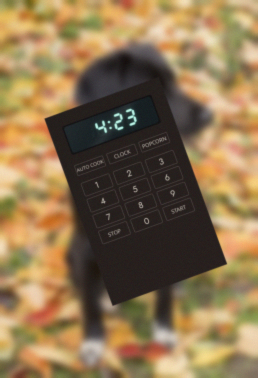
4:23
